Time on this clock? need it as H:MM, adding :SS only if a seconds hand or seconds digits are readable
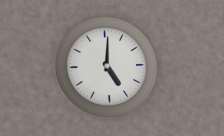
5:01
